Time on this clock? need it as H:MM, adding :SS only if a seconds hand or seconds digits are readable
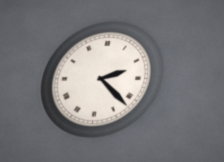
2:22
